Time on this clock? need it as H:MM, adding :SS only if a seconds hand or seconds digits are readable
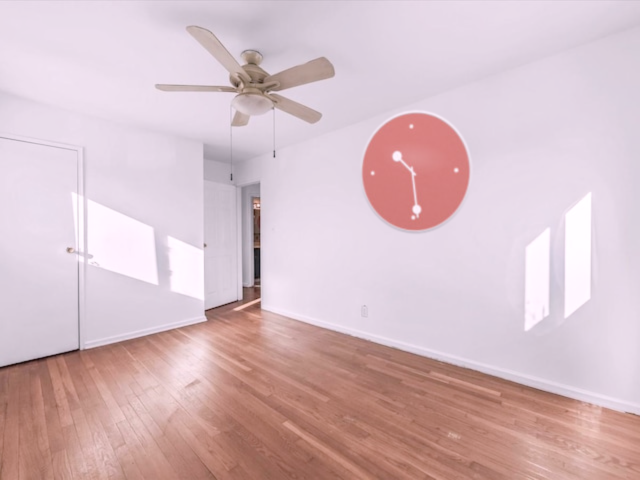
10:29
